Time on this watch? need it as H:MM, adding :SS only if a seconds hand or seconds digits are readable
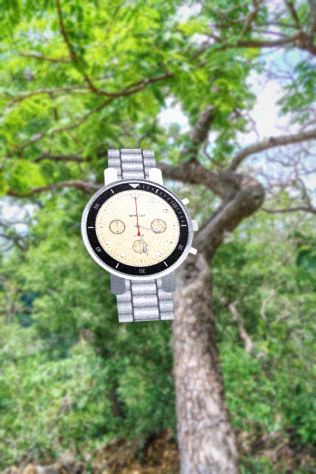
3:28
